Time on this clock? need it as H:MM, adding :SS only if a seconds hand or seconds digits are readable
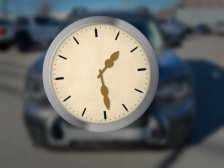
1:29
